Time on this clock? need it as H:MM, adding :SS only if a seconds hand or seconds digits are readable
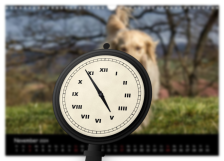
4:54
